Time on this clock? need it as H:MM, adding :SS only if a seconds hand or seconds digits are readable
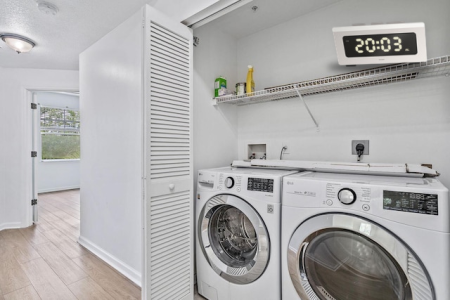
20:03
